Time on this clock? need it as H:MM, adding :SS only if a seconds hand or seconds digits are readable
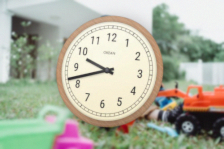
9:42
